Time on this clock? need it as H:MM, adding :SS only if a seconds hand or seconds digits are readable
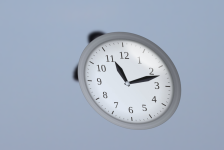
11:12
